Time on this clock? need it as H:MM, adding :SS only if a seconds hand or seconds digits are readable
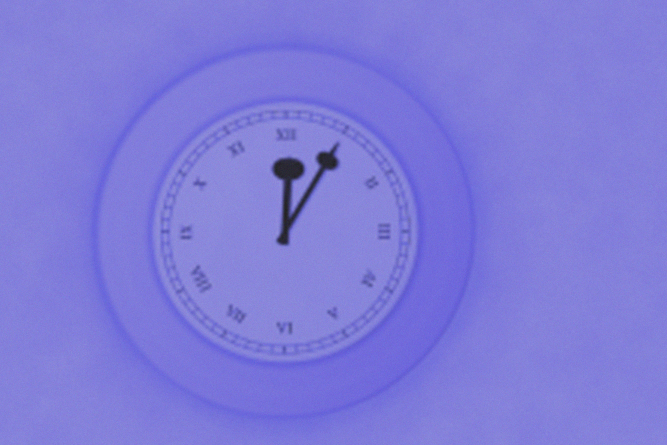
12:05
